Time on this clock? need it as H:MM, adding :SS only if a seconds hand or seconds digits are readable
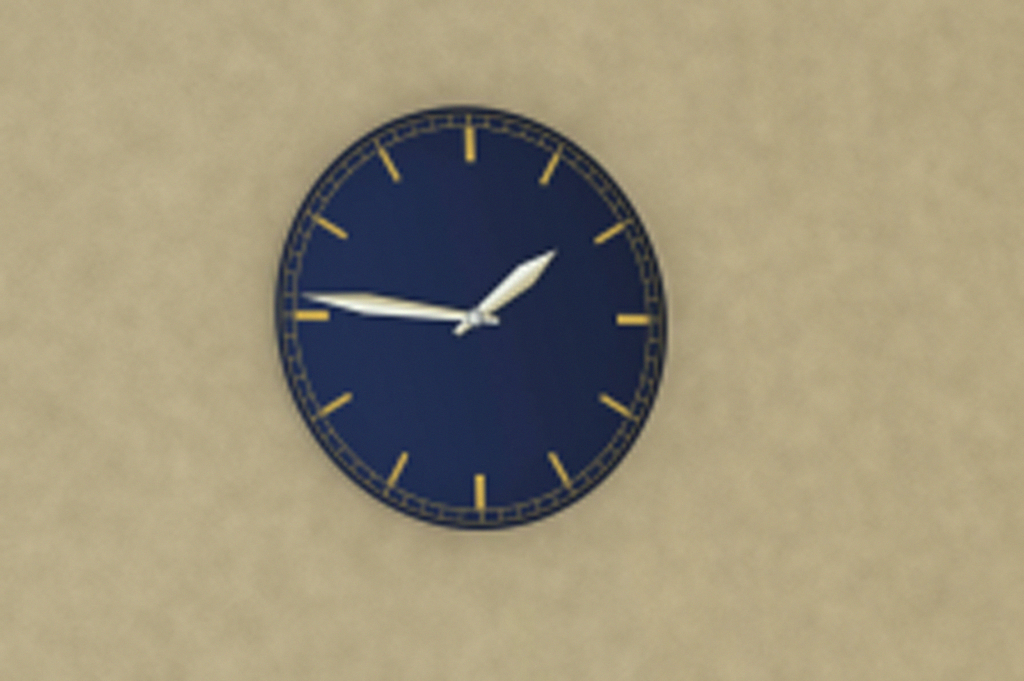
1:46
